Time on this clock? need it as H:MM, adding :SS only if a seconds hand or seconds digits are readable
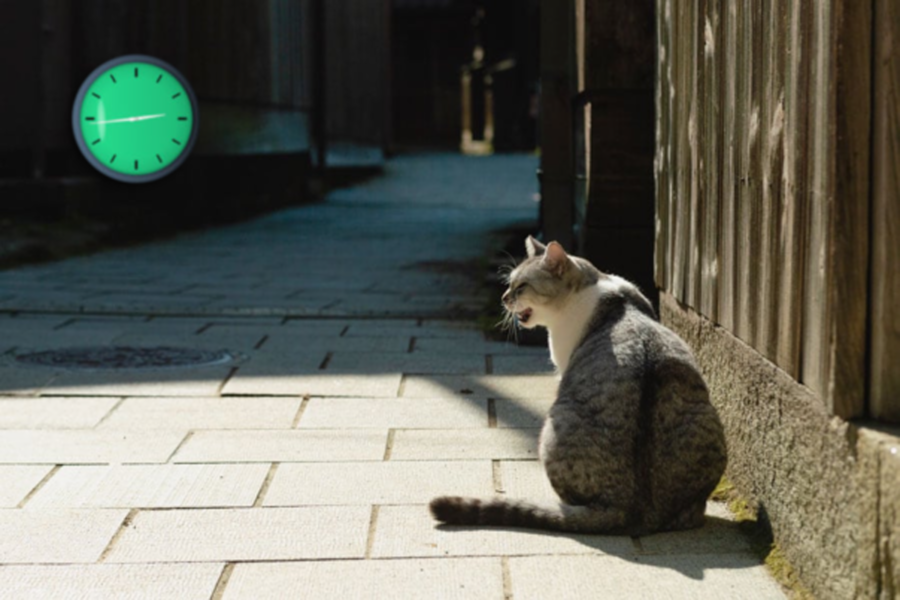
2:44
